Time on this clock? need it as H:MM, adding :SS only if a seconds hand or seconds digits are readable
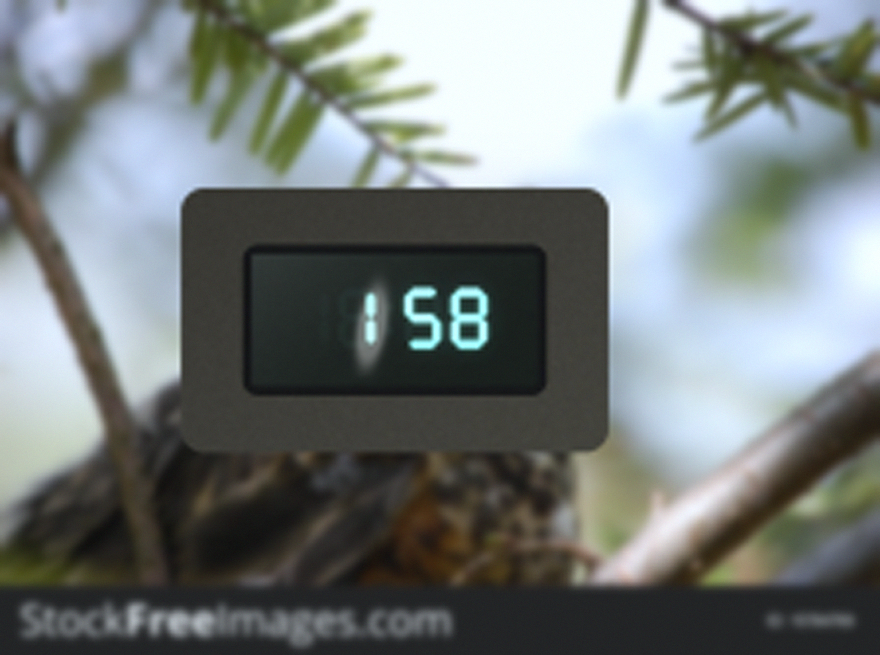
1:58
